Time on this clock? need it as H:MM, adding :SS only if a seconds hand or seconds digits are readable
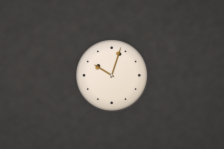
10:03
